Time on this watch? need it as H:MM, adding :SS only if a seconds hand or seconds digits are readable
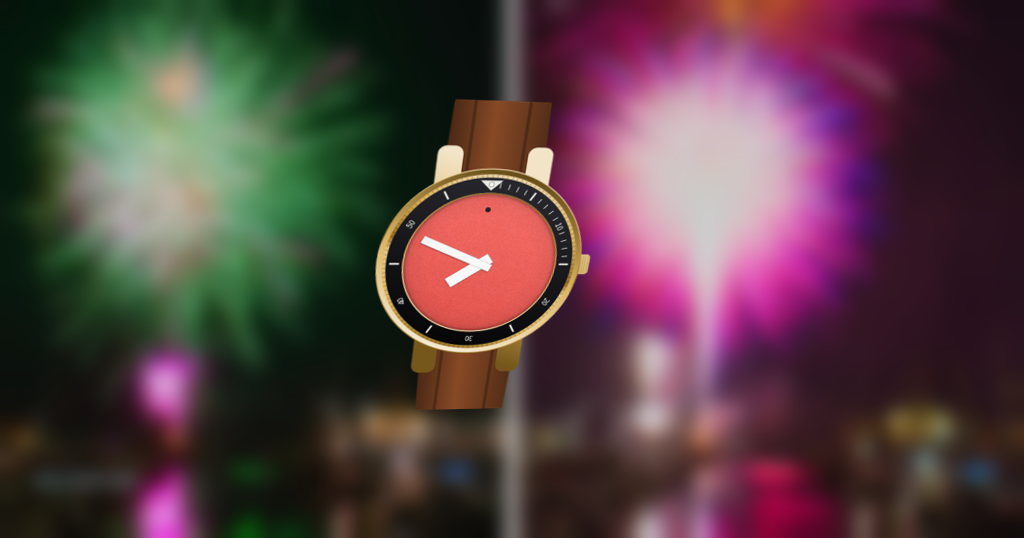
7:49
